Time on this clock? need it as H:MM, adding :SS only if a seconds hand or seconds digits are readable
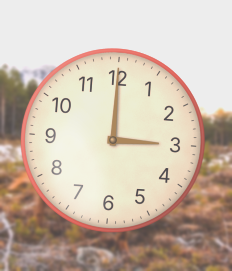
3:00
